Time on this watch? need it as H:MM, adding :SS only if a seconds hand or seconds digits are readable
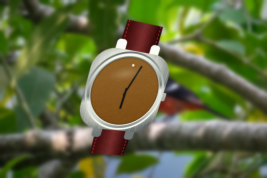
6:03
